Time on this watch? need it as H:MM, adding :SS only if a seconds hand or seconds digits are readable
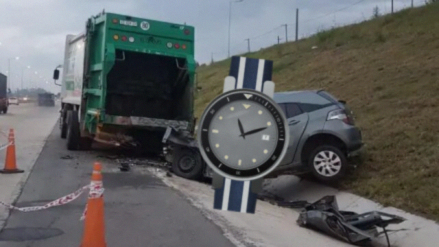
11:11
